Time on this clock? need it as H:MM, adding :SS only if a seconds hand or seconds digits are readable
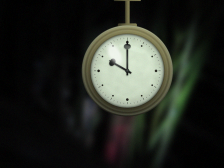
10:00
